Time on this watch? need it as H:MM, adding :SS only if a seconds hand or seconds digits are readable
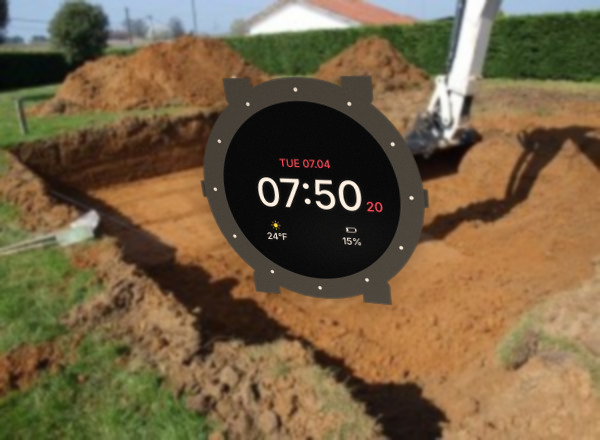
7:50:20
